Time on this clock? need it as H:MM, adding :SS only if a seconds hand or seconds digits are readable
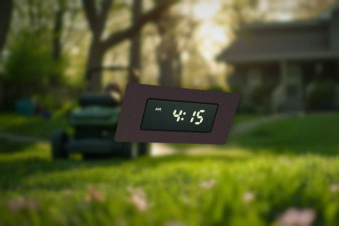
4:15
